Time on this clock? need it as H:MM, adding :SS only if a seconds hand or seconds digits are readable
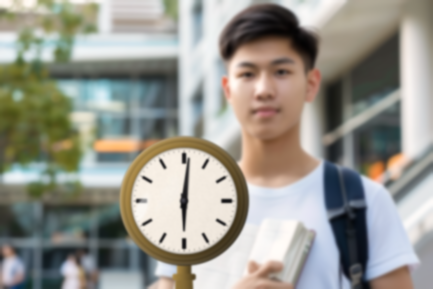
6:01
